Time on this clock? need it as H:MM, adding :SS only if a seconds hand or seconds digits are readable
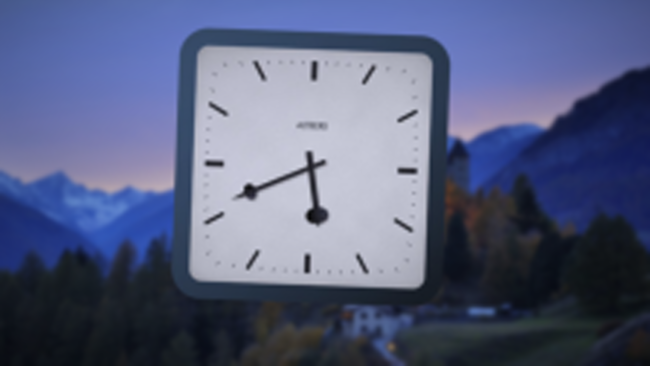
5:41
